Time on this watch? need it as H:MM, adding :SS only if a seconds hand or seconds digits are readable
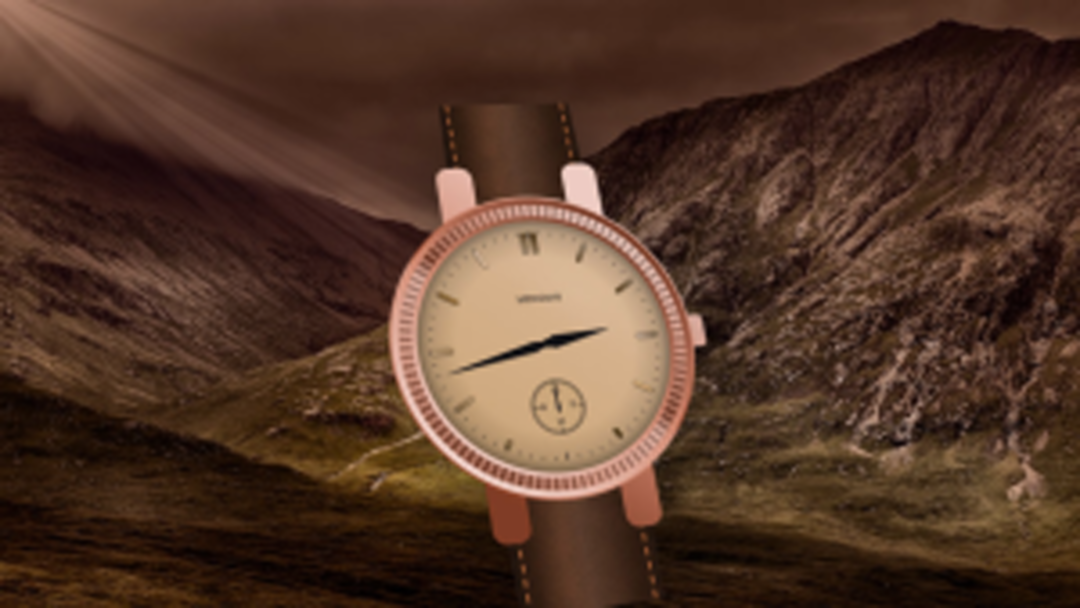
2:43
